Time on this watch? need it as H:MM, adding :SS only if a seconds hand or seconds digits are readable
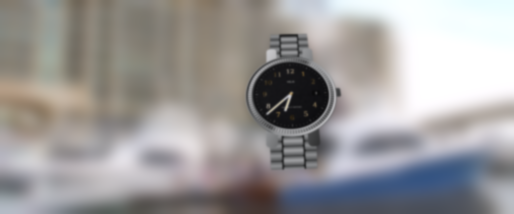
6:38
